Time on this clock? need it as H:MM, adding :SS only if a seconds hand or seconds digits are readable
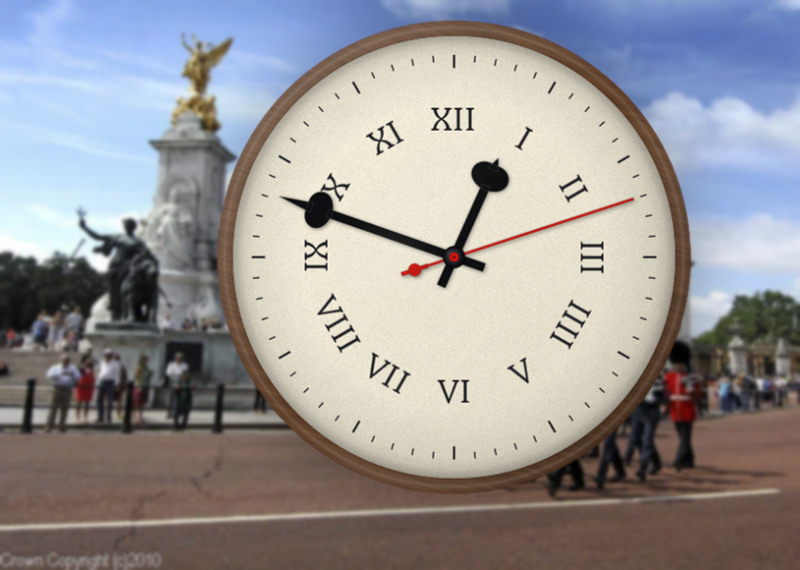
12:48:12
